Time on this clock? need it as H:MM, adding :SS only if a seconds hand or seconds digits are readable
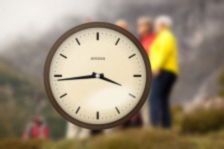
3:44
